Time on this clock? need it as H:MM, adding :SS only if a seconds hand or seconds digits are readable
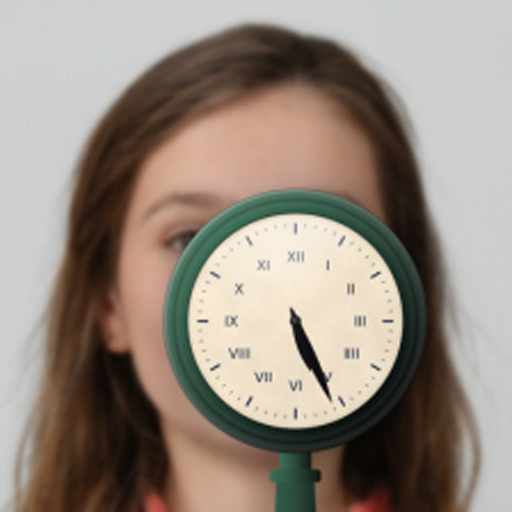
5:26
